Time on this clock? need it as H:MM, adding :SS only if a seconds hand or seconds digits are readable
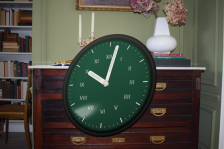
10:02
